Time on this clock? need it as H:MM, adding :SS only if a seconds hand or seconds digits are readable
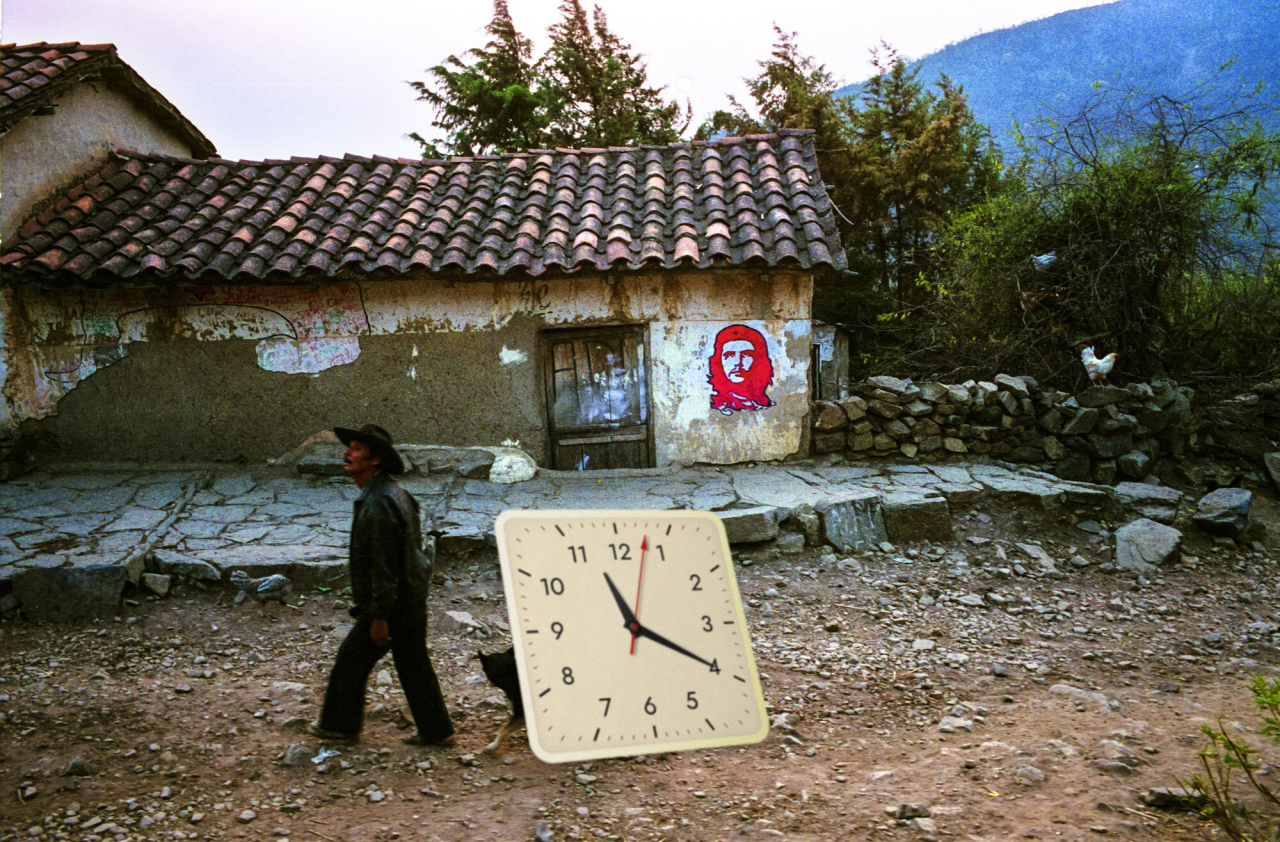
11:20:03
